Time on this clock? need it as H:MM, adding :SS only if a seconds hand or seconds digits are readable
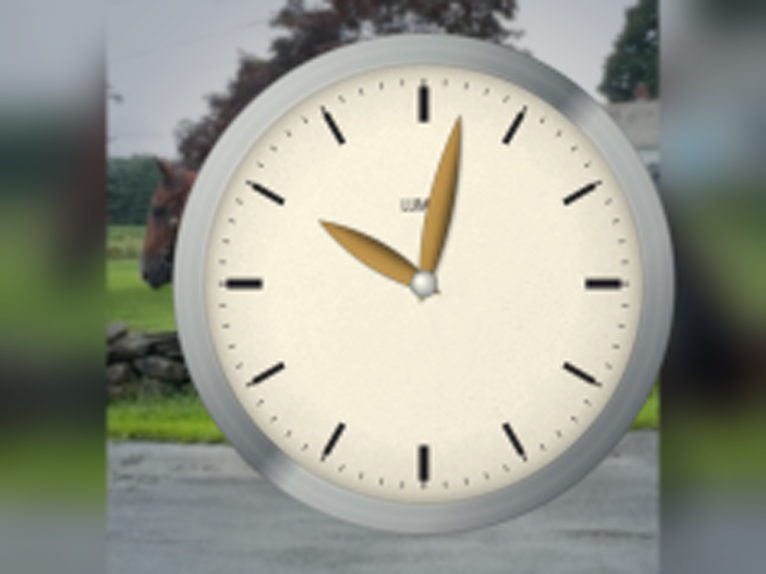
10:02
